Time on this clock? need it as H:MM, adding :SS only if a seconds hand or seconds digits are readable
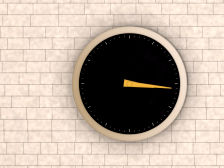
3:16
